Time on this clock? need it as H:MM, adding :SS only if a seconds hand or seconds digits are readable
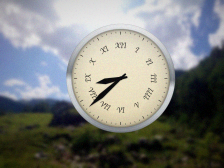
8:38
